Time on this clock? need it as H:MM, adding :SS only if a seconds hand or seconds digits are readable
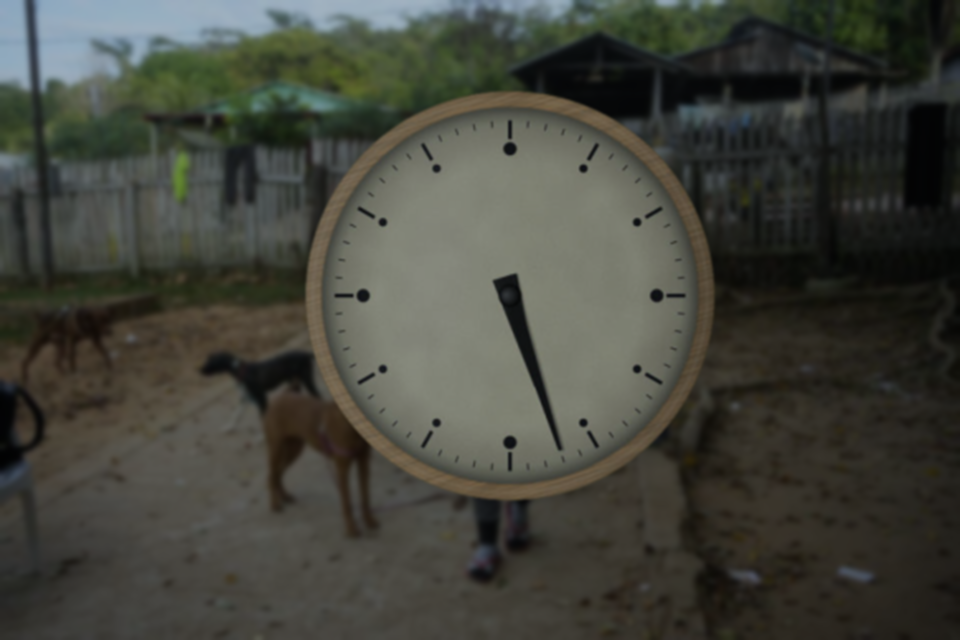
5:27
